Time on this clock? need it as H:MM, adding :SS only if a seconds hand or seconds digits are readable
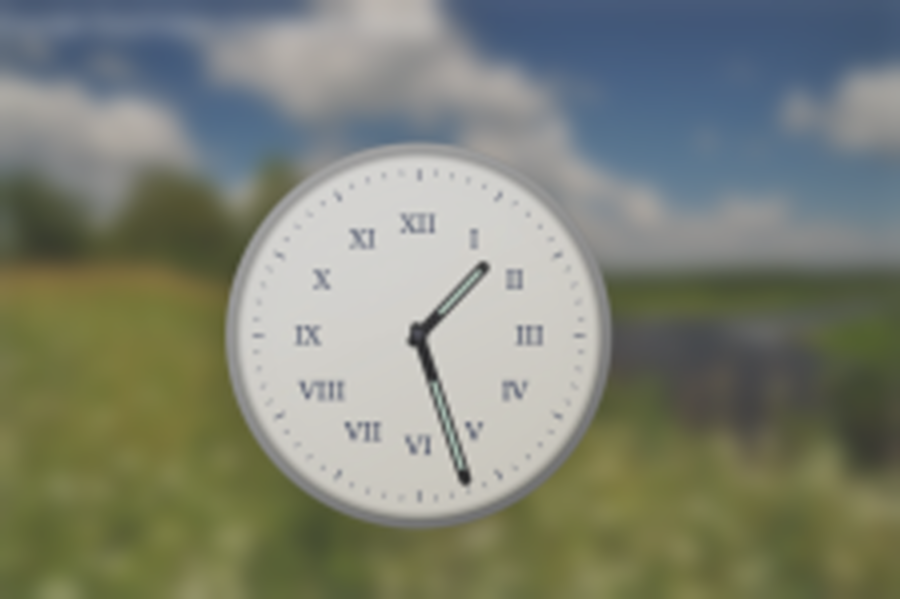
1:27
